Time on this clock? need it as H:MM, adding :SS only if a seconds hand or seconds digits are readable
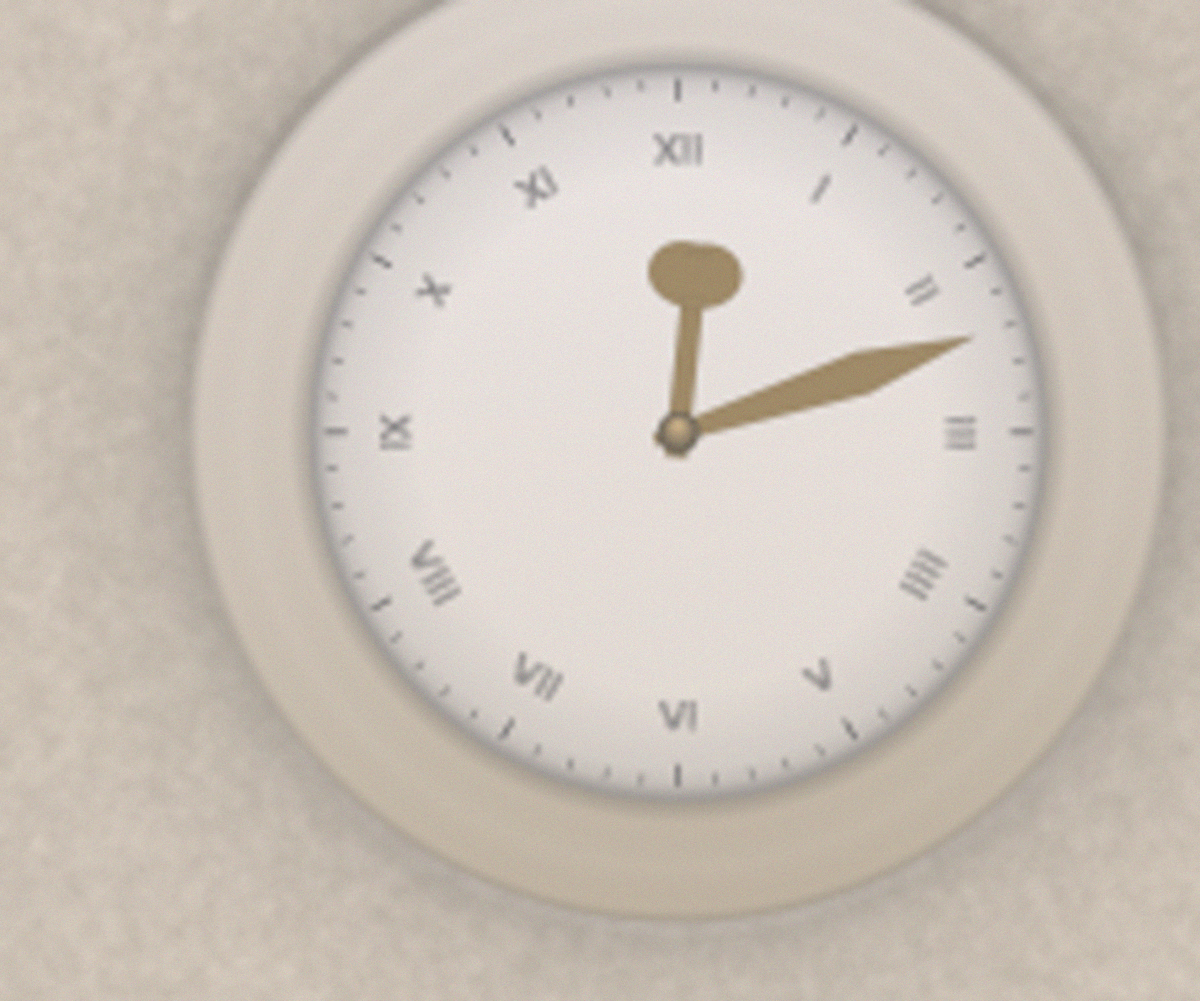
12:12
